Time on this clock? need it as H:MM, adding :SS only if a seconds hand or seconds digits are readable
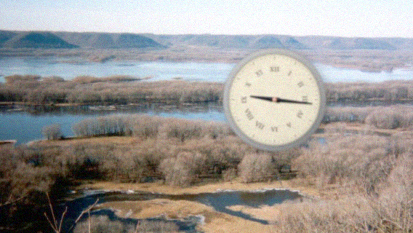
9:16
